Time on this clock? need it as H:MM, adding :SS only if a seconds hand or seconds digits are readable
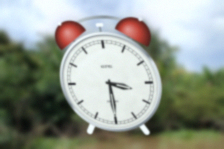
3:30
